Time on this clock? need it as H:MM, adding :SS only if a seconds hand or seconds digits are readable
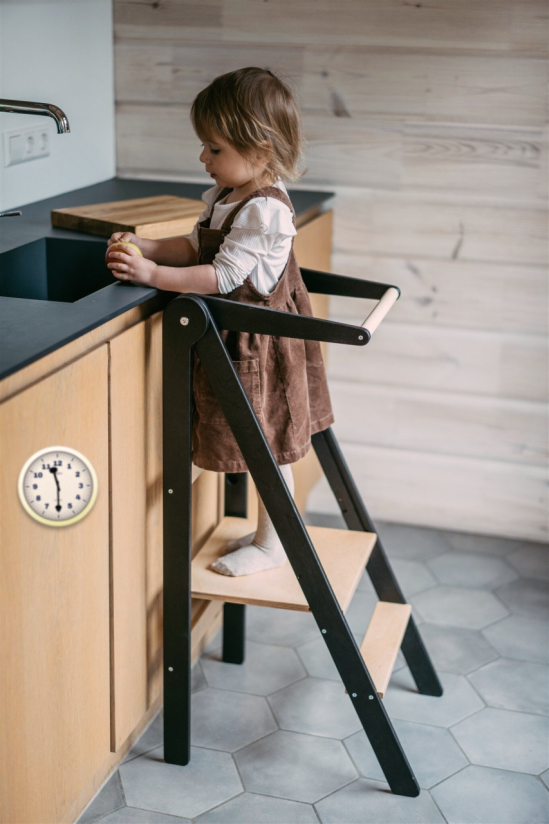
11:30
